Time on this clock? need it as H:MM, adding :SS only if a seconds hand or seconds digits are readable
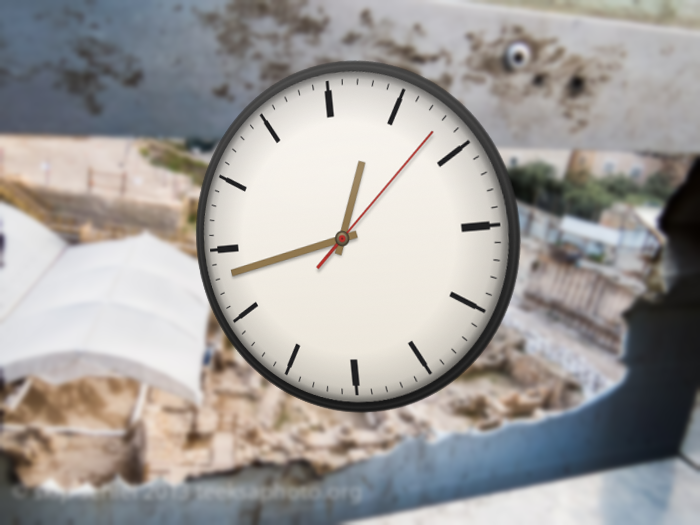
12:43:08
